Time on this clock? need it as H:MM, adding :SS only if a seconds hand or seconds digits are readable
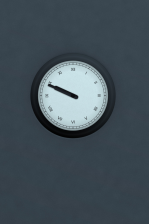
9:49
